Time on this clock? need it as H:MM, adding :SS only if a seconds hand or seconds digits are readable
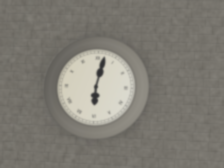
6:02
